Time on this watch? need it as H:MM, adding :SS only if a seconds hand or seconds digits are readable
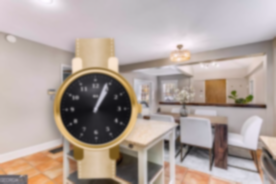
1:04
